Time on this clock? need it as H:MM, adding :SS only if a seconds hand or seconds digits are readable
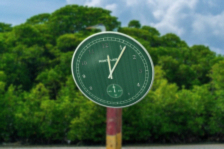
12:06
